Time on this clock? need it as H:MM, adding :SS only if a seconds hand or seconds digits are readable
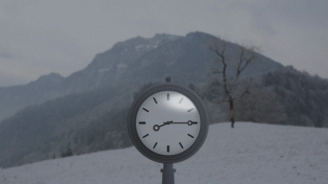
8:15
